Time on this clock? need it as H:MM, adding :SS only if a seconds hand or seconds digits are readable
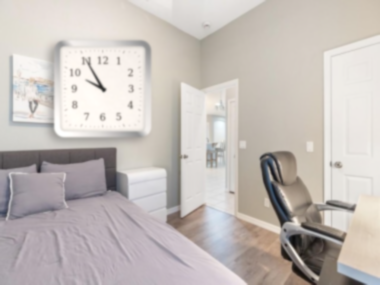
9:55
